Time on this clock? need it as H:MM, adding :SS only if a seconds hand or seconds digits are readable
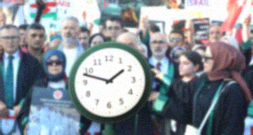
1:48
